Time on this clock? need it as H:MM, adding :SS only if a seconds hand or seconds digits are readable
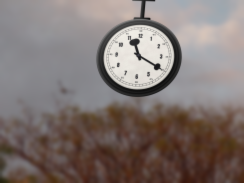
11:20
